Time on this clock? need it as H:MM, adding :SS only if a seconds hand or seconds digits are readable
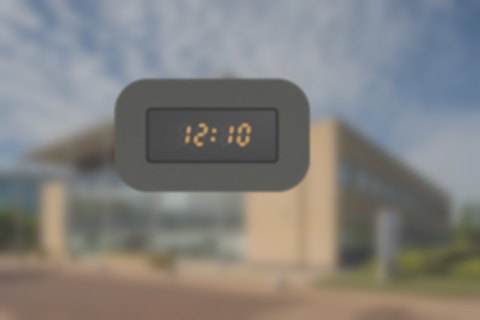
12:10
